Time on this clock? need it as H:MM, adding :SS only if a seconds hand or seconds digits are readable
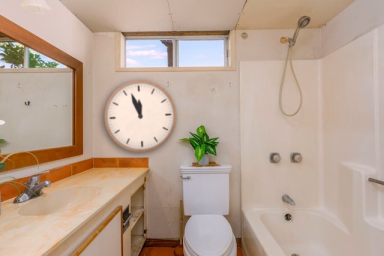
11:57
